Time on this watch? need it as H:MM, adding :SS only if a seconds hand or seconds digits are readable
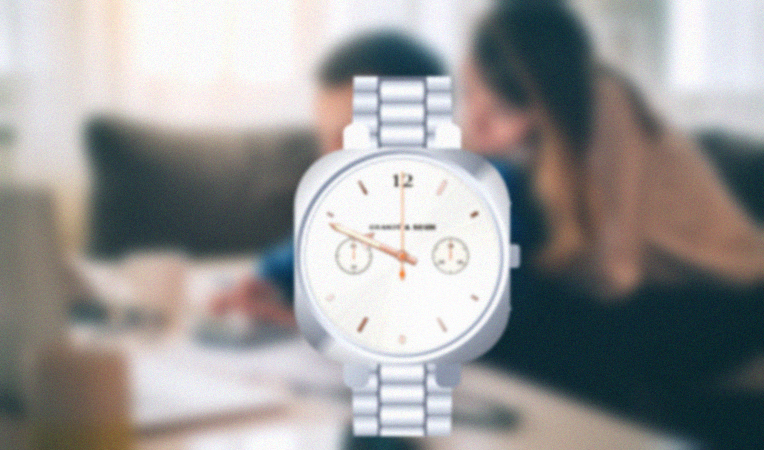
9:49
